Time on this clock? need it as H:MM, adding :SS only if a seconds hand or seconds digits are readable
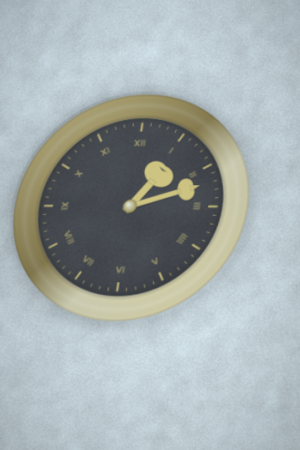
1:12
